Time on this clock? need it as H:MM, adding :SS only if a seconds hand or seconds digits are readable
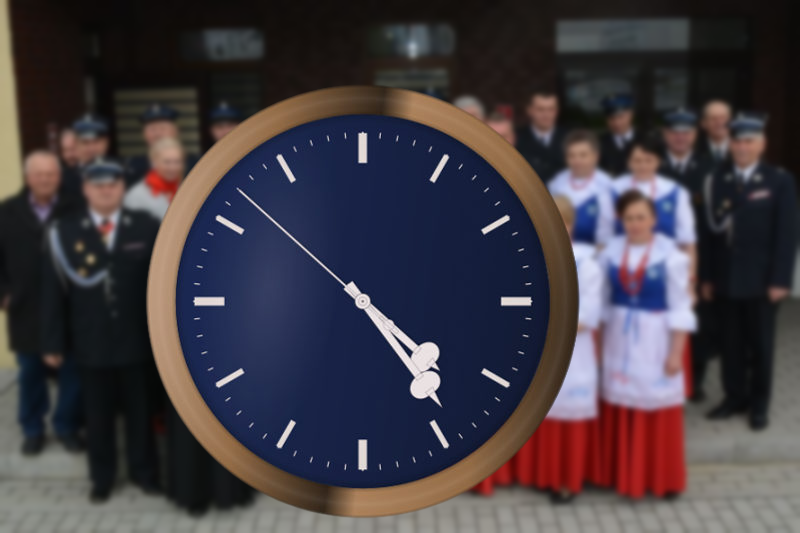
4:23:52
